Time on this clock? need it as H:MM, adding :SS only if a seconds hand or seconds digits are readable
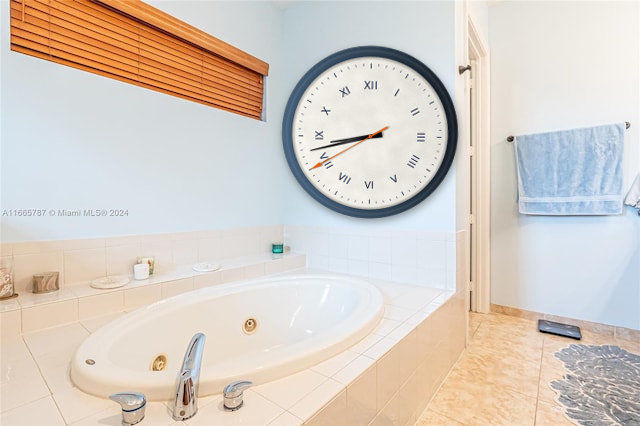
8:42:40
